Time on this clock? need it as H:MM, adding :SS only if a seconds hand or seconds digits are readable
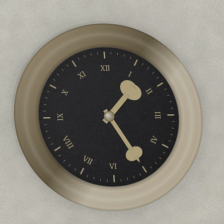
1:25
